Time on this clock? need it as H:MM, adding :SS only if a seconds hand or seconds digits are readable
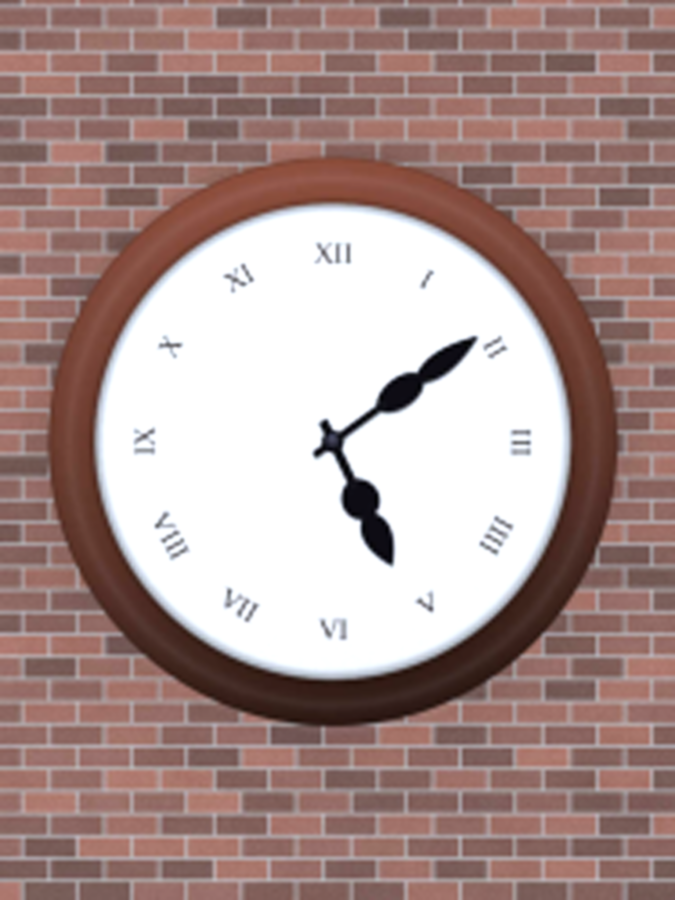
5:09
